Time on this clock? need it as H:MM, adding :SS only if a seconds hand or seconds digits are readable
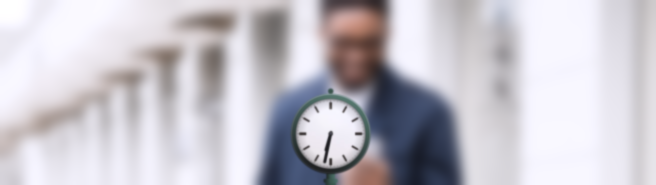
6:32
